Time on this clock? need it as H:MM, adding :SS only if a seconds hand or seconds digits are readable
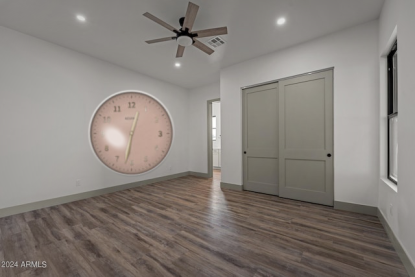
12:32
